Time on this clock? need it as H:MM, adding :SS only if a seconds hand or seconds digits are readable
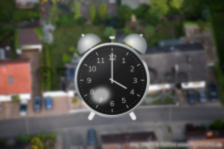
4:00
